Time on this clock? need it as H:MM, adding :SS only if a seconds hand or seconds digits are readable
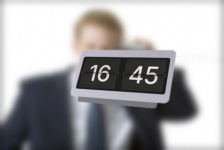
16:45
